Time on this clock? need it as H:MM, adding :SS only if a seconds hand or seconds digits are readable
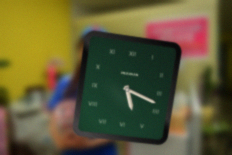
5:18
